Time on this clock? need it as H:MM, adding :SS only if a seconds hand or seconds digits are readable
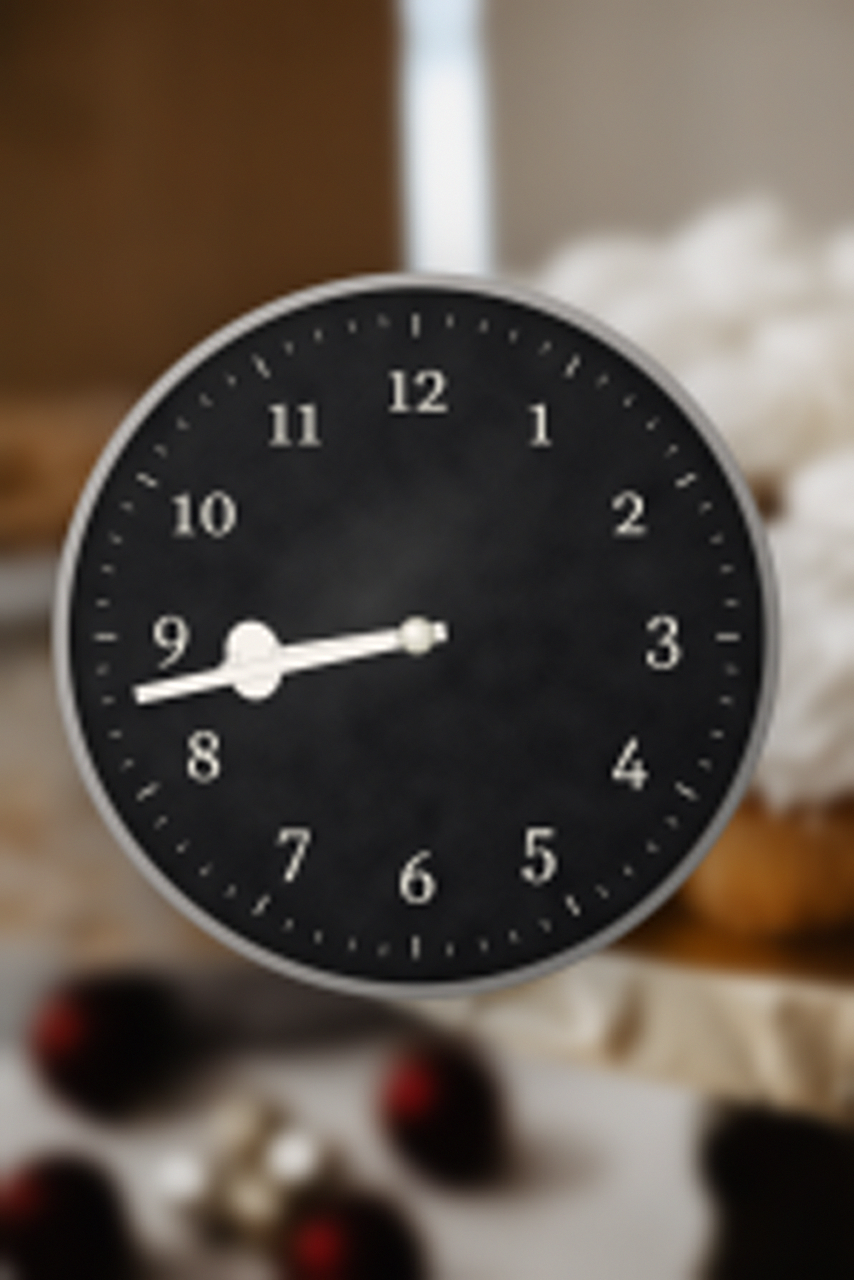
8:43
